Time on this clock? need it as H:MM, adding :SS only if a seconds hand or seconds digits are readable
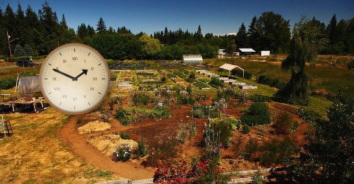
1:49
